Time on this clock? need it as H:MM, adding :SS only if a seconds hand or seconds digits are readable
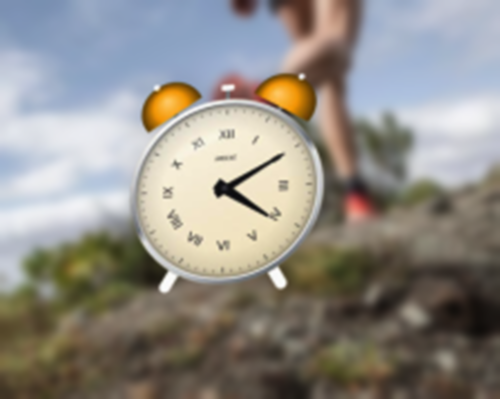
4:10
